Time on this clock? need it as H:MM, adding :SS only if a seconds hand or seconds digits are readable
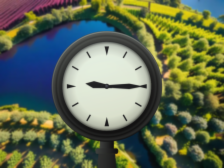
9:15
